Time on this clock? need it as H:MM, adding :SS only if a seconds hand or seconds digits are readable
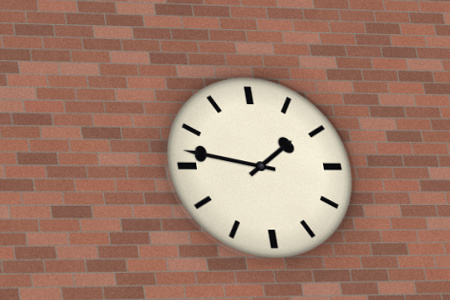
1:47
